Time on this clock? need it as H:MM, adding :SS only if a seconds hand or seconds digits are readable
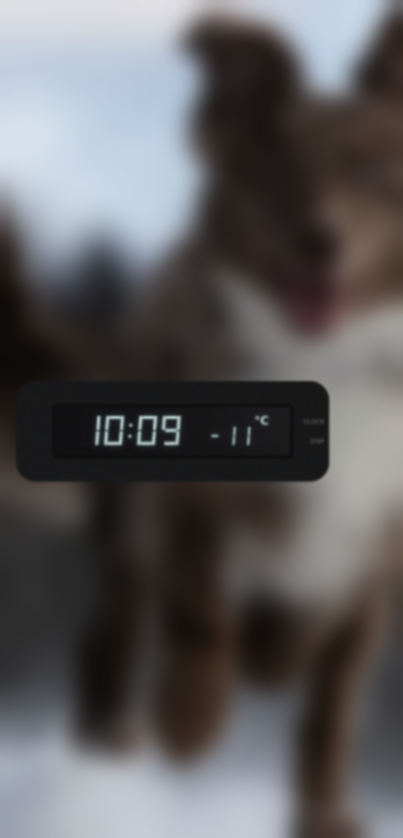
10:09
